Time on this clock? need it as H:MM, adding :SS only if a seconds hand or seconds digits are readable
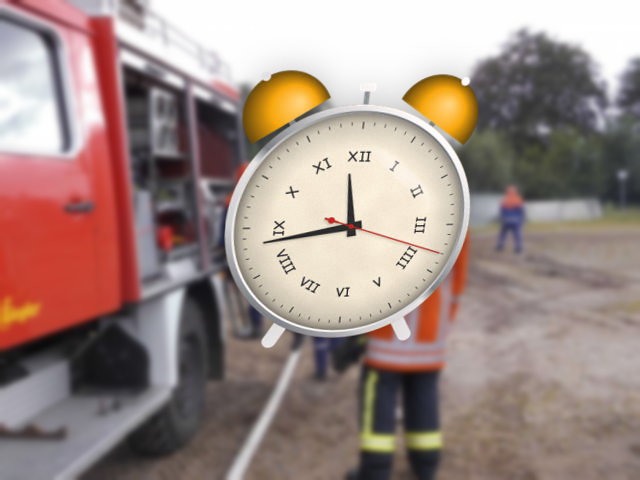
11:43:18
